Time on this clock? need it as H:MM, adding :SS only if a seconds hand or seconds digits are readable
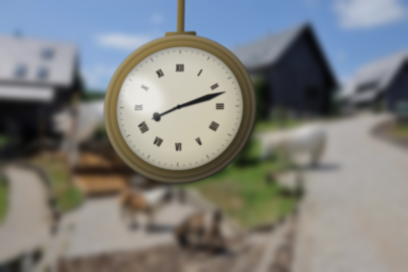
8:12
